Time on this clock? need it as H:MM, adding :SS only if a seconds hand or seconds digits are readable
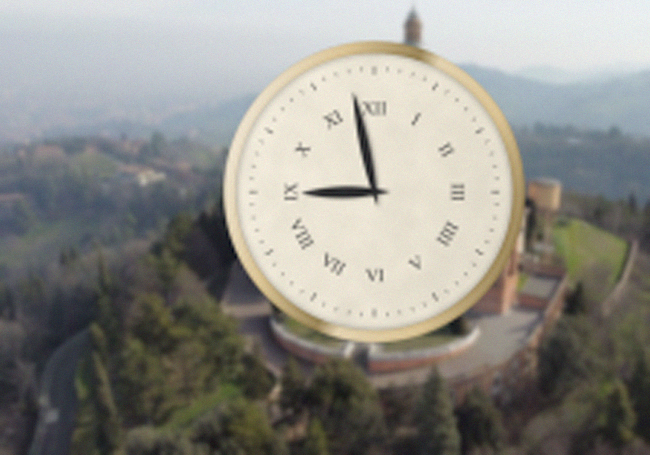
8:58
